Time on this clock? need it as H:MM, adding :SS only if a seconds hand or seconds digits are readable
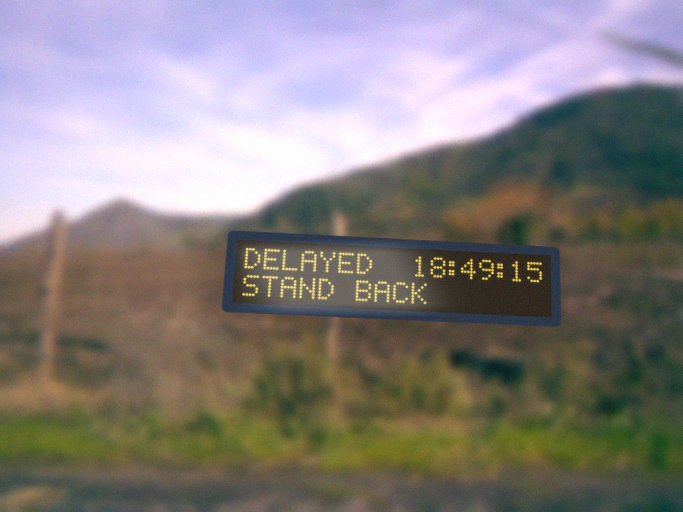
18:49:15
